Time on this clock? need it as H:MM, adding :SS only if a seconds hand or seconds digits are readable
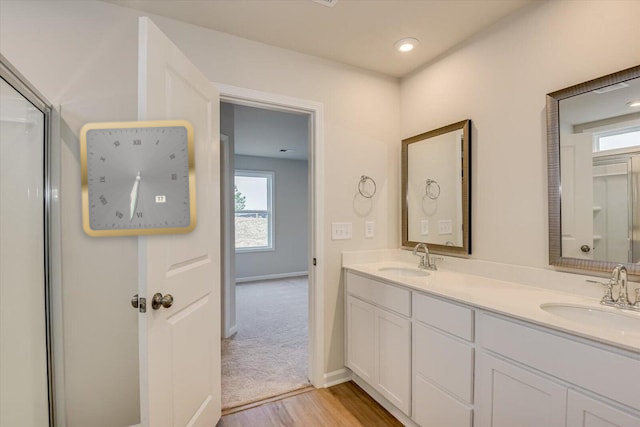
6:32
